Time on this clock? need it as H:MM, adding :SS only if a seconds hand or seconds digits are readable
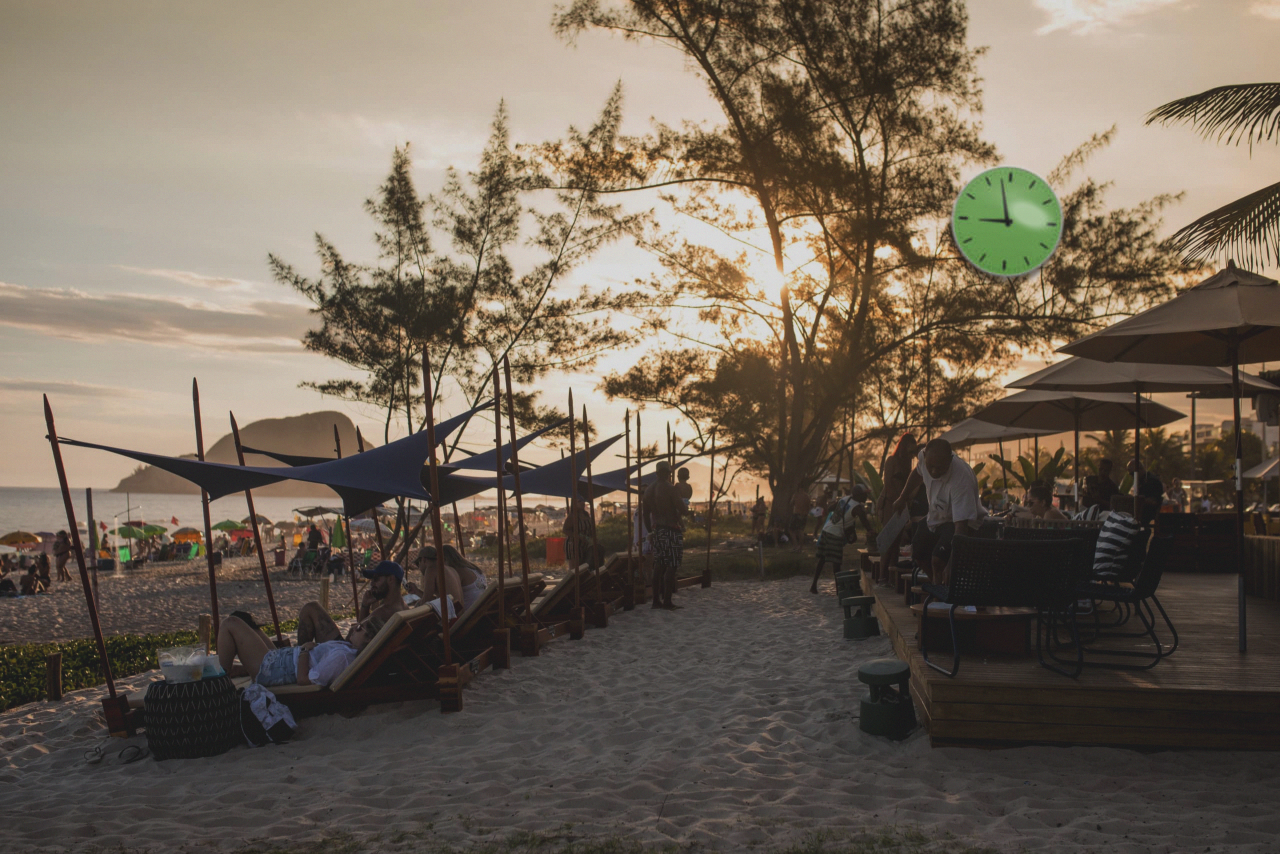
8:58
